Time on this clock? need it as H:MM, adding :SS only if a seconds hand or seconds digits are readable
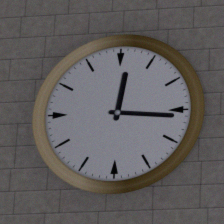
12:16
